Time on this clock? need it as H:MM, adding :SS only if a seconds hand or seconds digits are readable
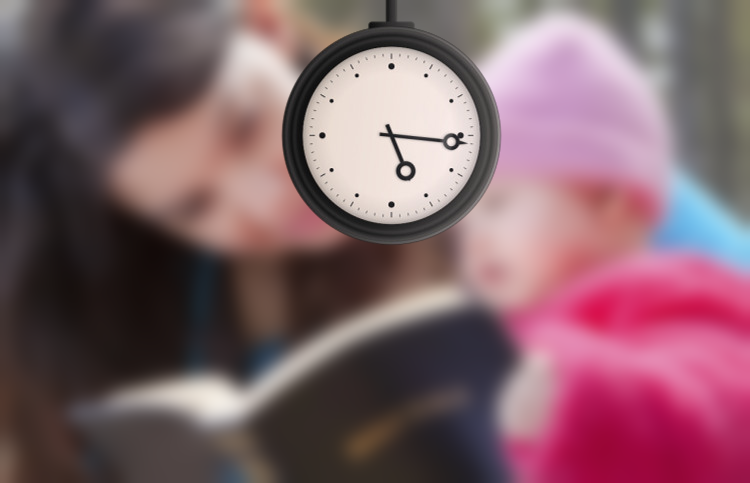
5:16
